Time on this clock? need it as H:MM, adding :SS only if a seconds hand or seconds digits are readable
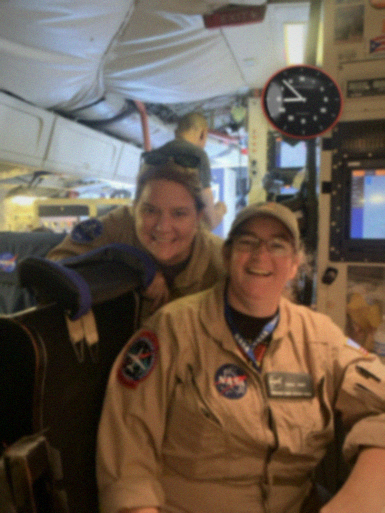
8:53
